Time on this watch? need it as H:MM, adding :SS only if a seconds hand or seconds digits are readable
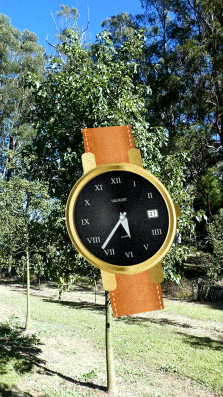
5:37
